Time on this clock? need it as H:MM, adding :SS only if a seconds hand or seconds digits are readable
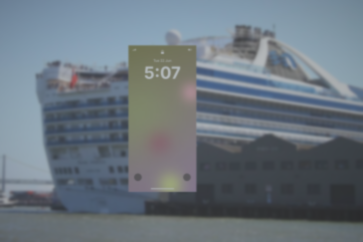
5:07
